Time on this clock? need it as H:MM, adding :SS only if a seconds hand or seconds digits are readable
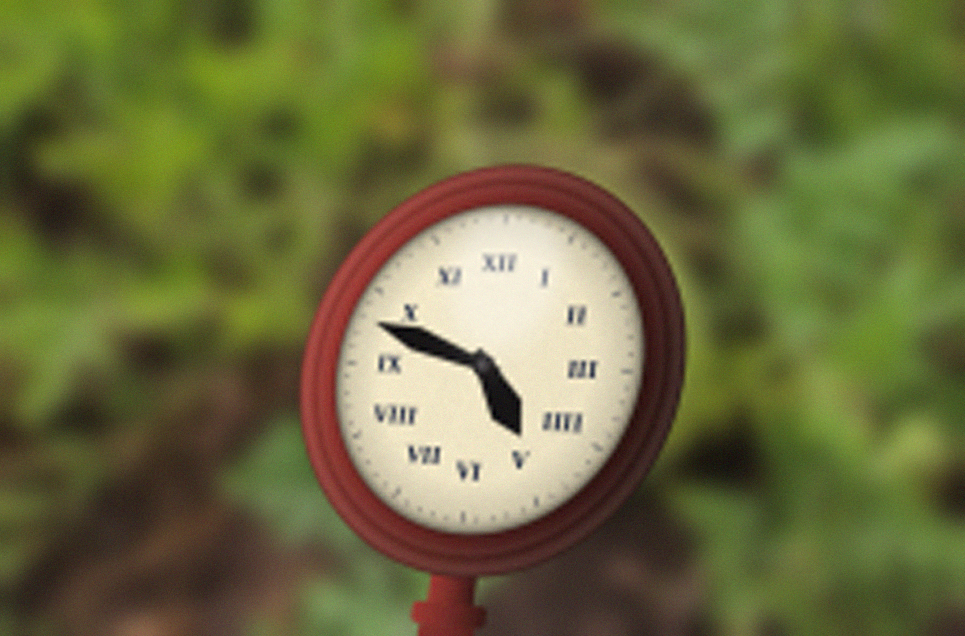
4:48
